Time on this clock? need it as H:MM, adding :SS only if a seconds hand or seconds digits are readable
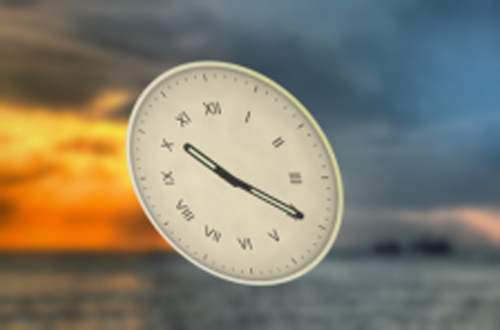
10:20
